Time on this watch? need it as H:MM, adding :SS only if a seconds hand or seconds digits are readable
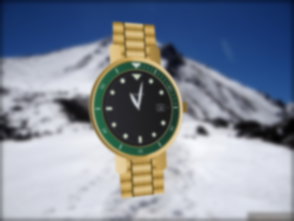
11:02
